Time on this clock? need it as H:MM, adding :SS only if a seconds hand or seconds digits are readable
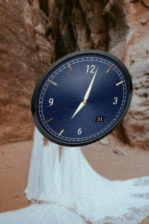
7:02
